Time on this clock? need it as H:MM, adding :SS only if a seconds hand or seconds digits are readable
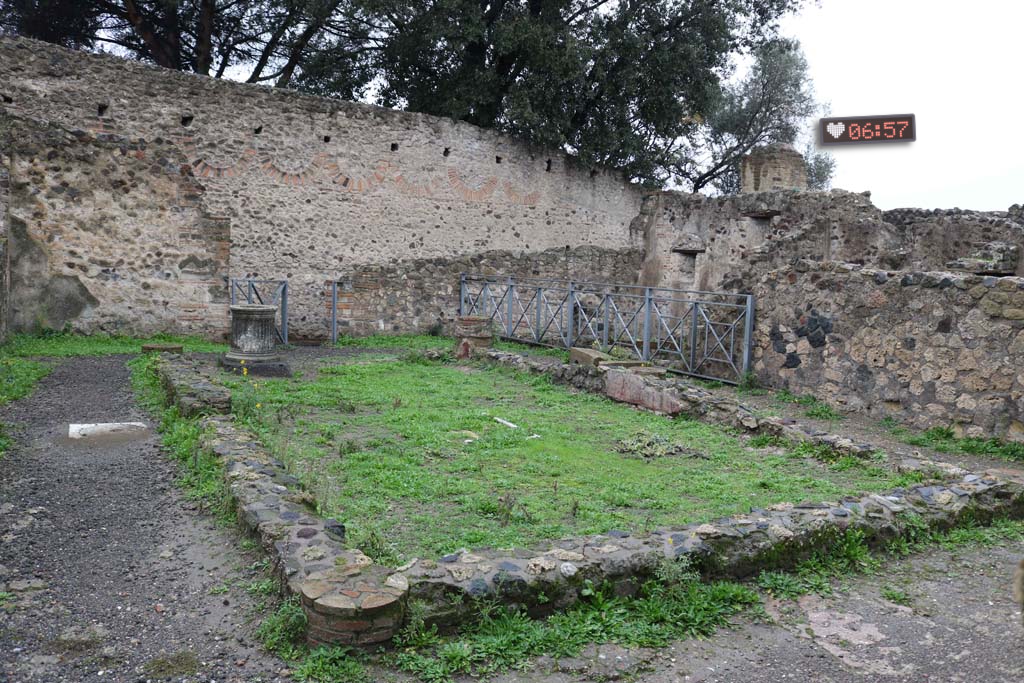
6:57
